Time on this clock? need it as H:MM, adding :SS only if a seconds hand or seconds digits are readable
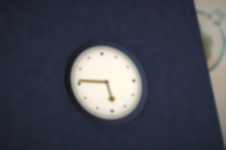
5:46
